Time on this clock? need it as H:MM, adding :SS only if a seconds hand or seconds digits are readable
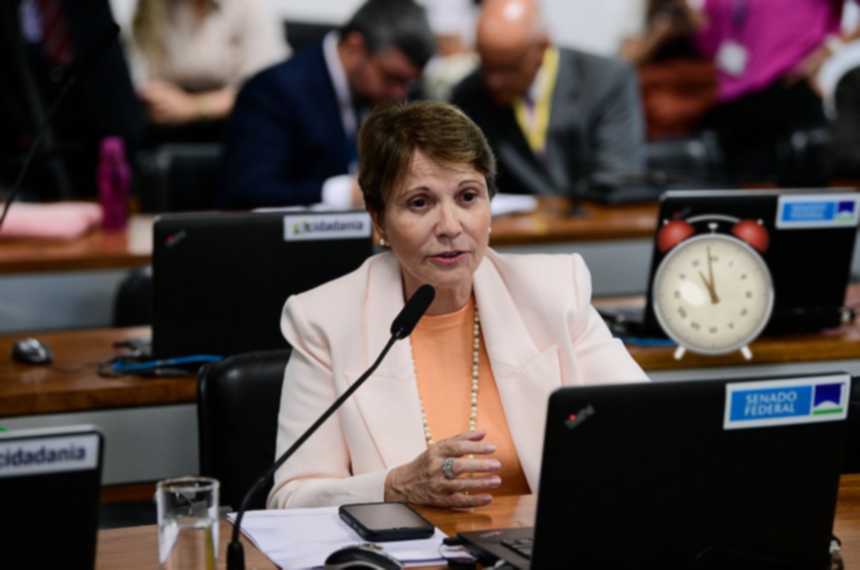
10:59
